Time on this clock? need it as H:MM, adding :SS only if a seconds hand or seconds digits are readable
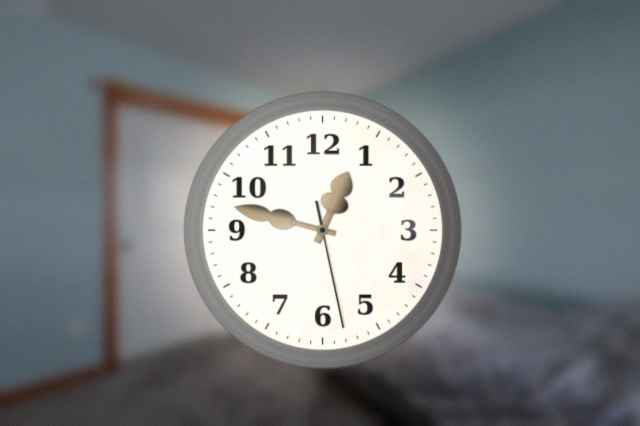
12:47:28
